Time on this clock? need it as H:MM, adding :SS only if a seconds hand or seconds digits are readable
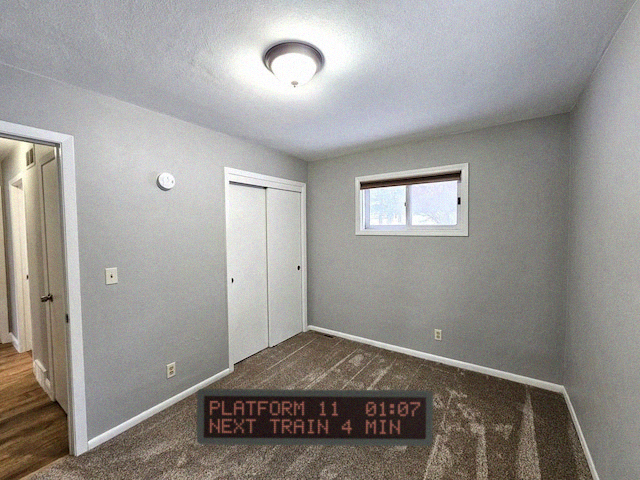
1:07
